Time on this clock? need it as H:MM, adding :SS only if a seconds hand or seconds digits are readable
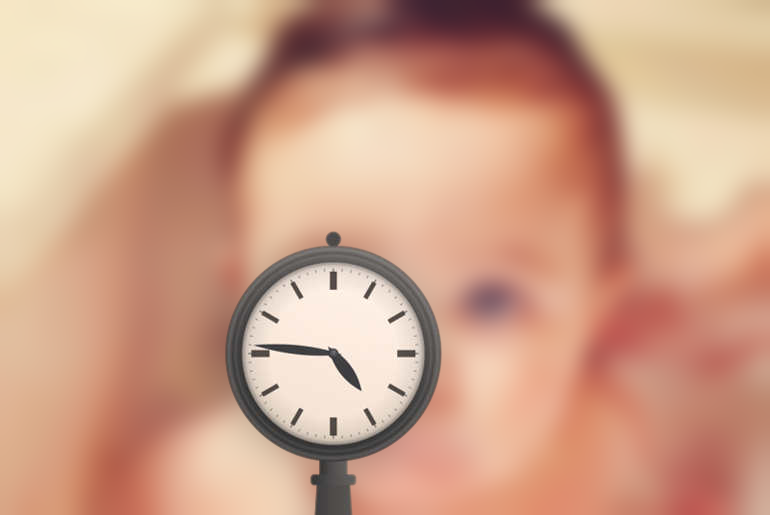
4:46
